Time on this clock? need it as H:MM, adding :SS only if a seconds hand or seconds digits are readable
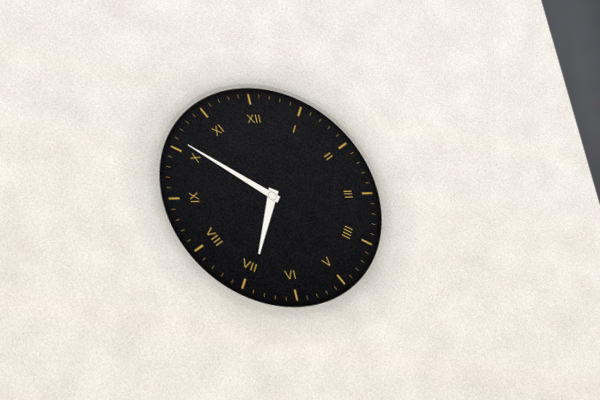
6:51
